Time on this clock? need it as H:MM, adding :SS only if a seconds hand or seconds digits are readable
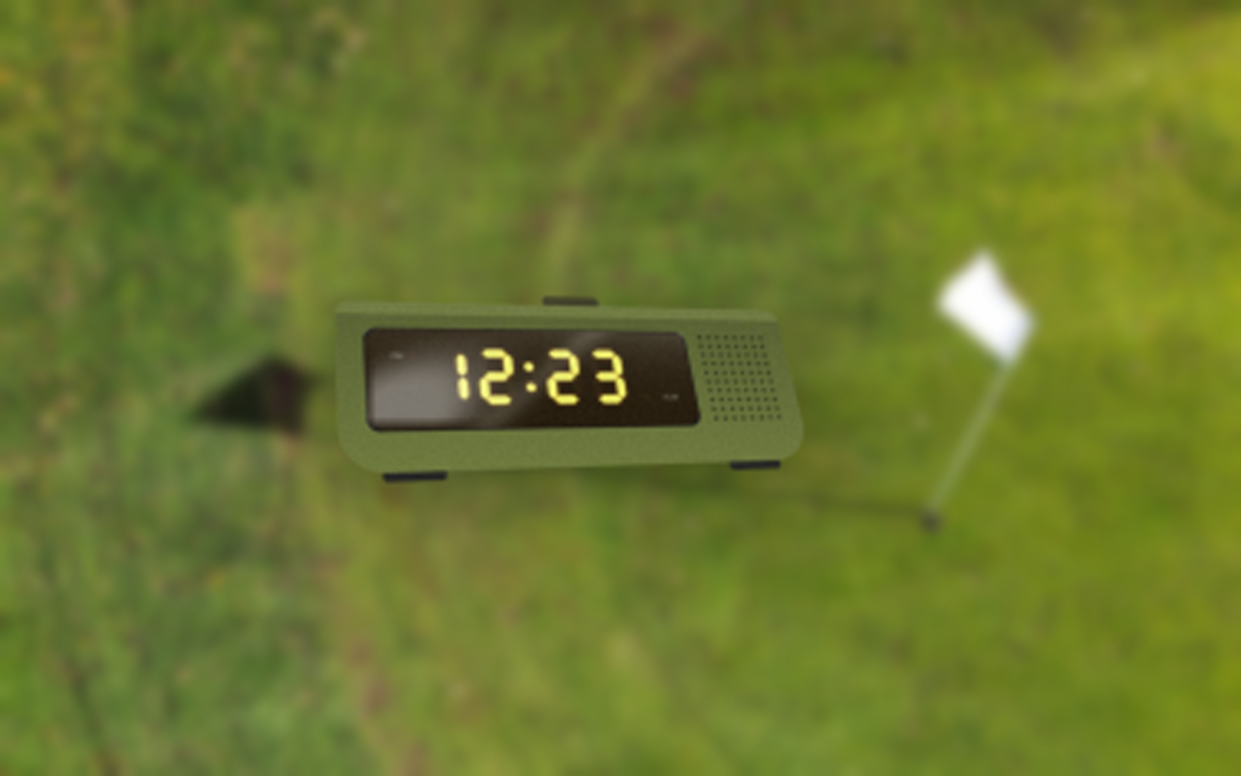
12:23
